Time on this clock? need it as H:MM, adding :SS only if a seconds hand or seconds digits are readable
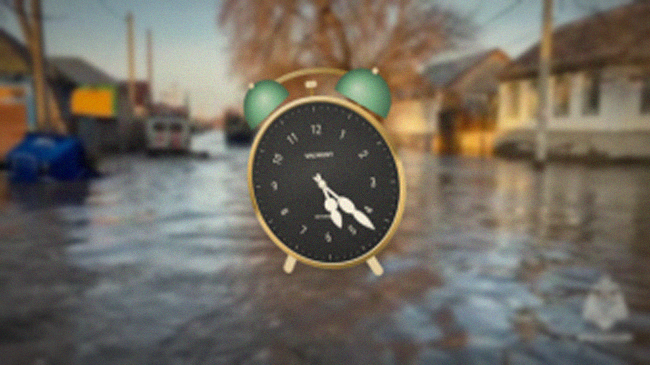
5:22
